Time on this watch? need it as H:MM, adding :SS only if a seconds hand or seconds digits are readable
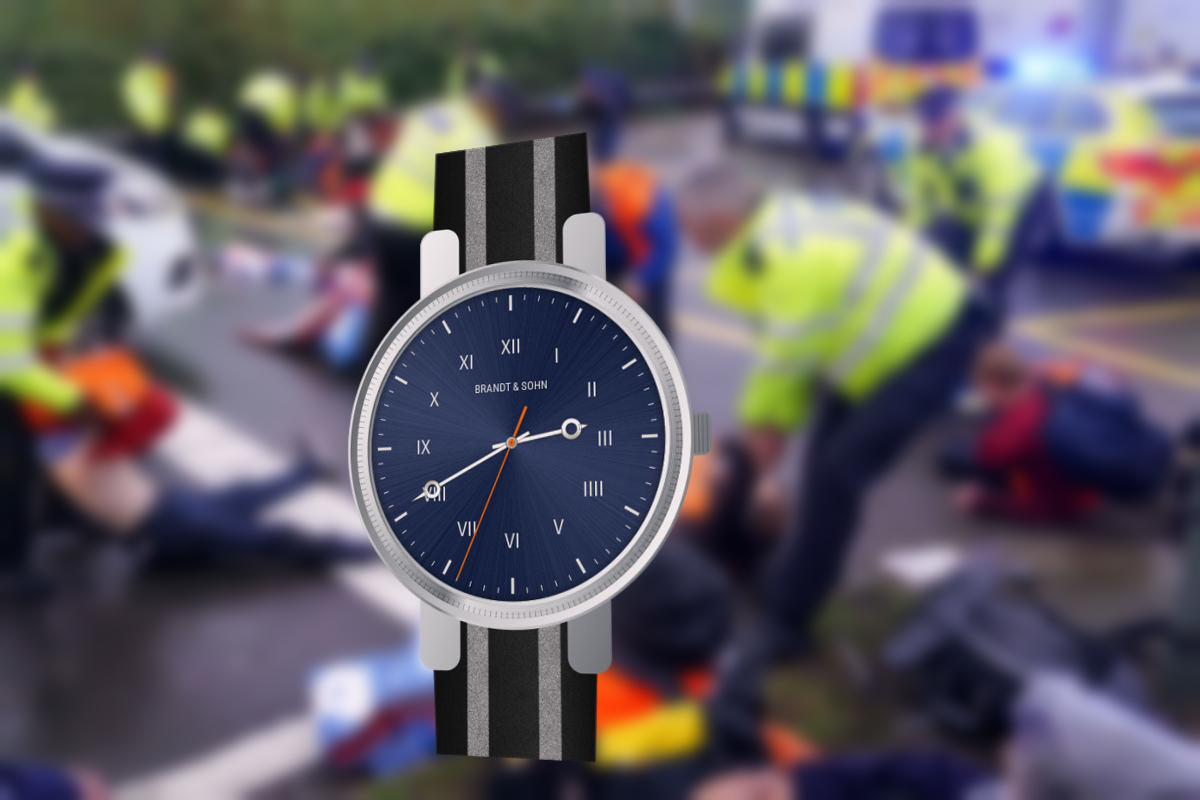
2:40:34
